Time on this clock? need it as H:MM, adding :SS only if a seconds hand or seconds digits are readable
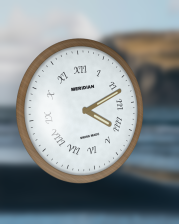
4:12
